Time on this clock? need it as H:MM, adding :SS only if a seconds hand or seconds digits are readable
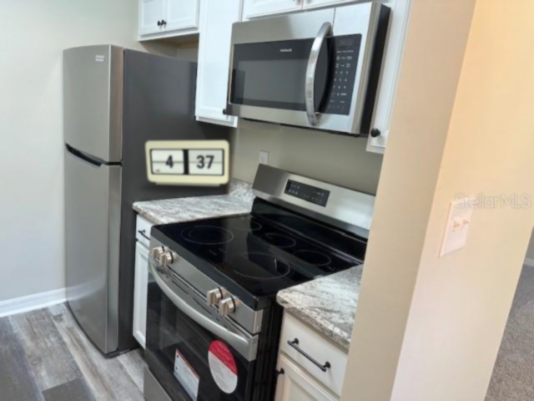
4:37
